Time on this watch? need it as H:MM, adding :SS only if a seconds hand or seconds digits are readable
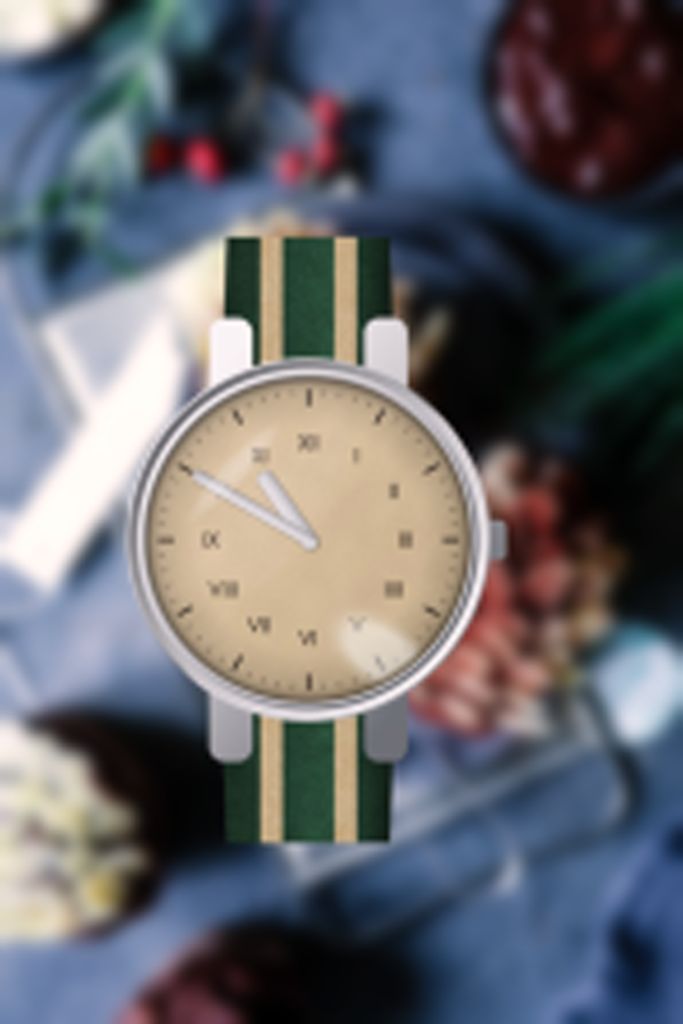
10:50
